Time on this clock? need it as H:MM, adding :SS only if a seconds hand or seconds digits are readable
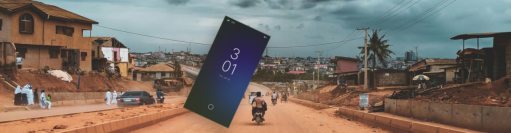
3:01
